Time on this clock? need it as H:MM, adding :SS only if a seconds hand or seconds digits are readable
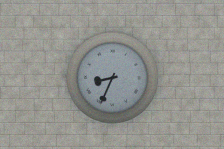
8:34
